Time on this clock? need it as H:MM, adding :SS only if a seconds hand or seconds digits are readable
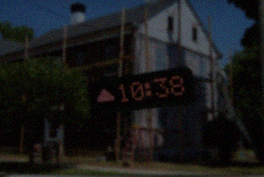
10:38
